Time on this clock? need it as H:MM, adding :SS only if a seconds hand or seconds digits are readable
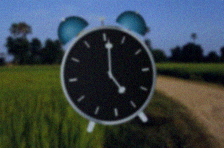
5:01
